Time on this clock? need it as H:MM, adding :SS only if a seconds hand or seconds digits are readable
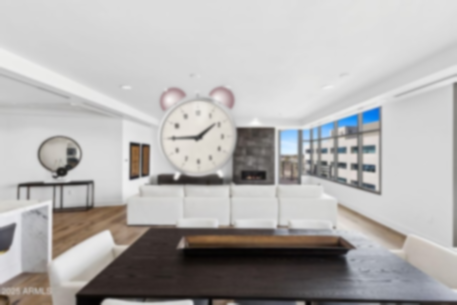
1:45
